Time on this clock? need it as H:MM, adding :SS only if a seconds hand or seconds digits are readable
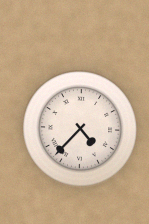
4:37
